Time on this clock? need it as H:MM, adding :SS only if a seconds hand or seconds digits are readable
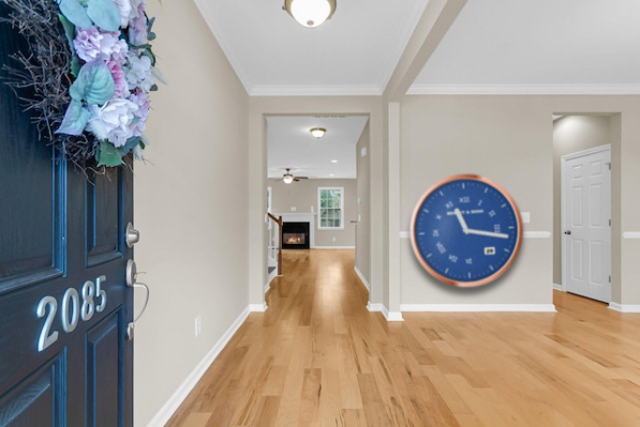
11:17
